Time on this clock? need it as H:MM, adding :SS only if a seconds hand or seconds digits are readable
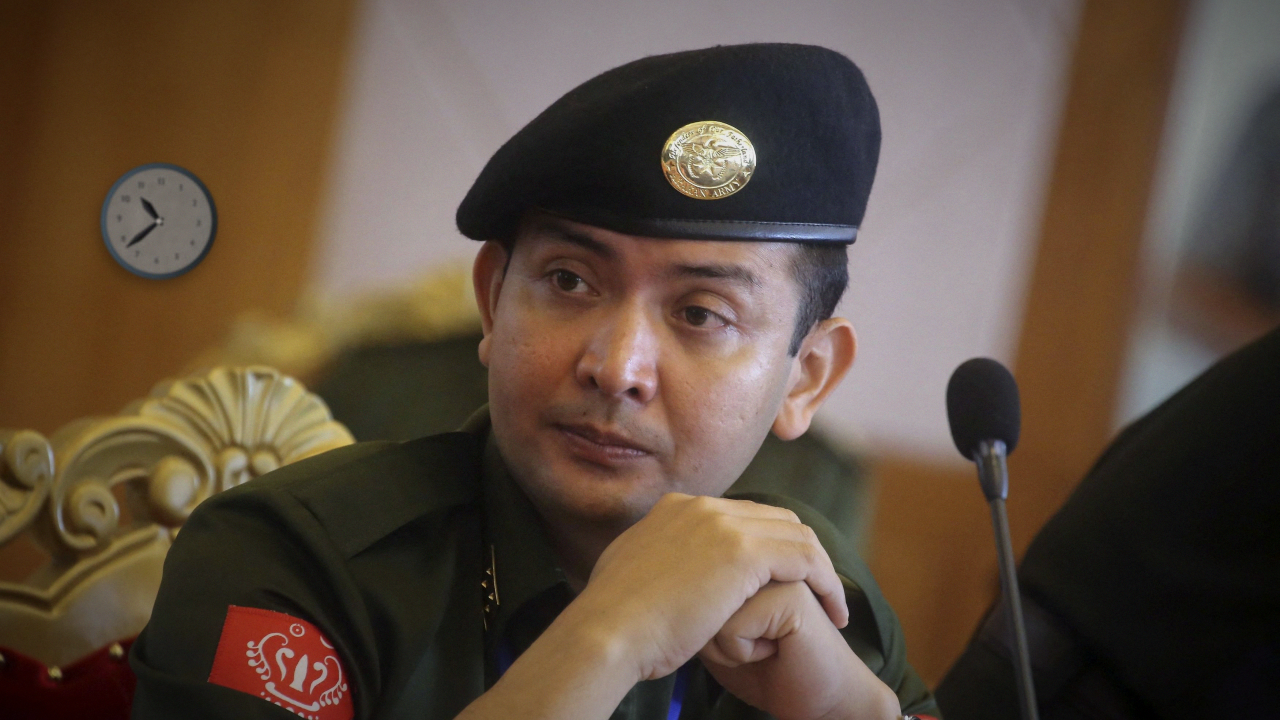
10:38
